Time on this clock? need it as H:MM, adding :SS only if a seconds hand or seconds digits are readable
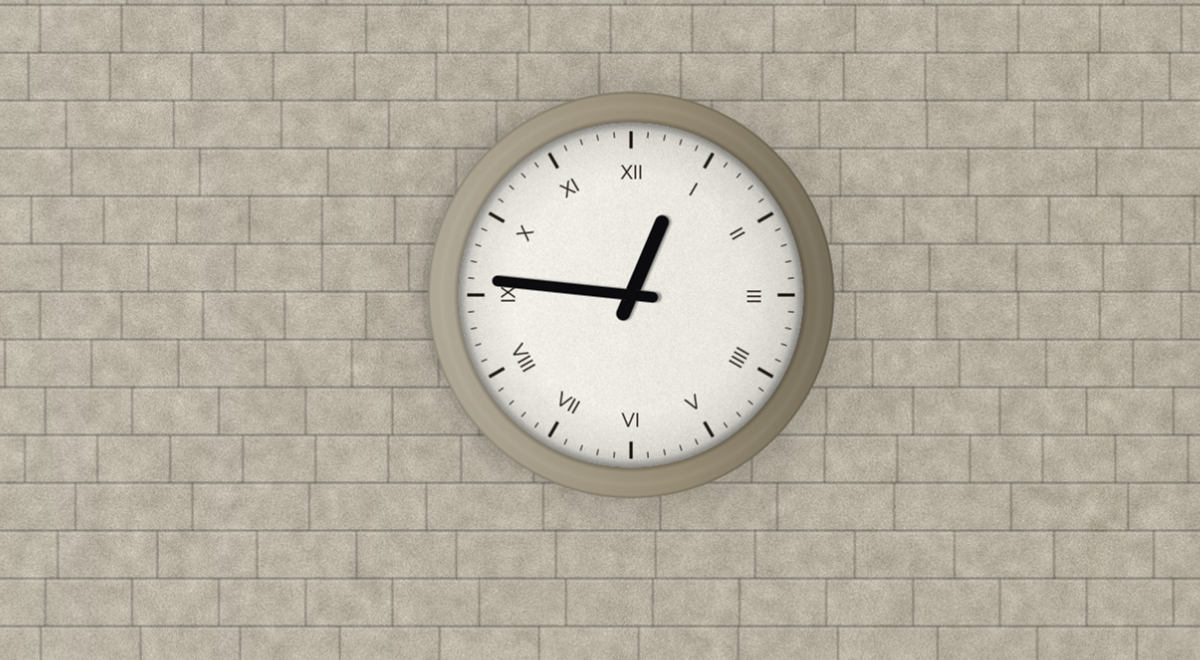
12:46
